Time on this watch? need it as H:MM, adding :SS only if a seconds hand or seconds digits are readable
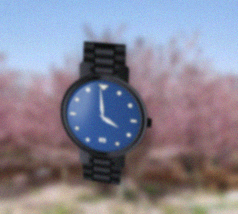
3:59
